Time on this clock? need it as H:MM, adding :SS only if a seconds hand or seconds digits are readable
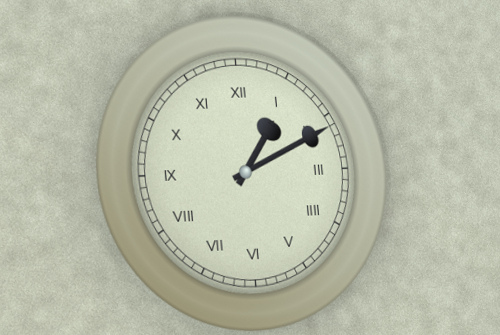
1:11
